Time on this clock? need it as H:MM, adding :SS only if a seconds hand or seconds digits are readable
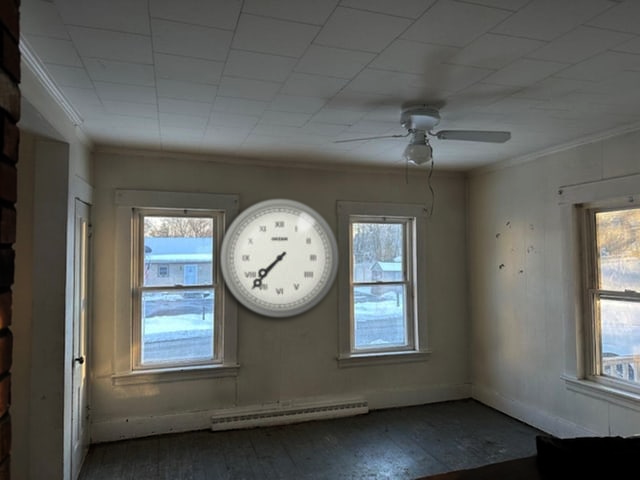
7:37
